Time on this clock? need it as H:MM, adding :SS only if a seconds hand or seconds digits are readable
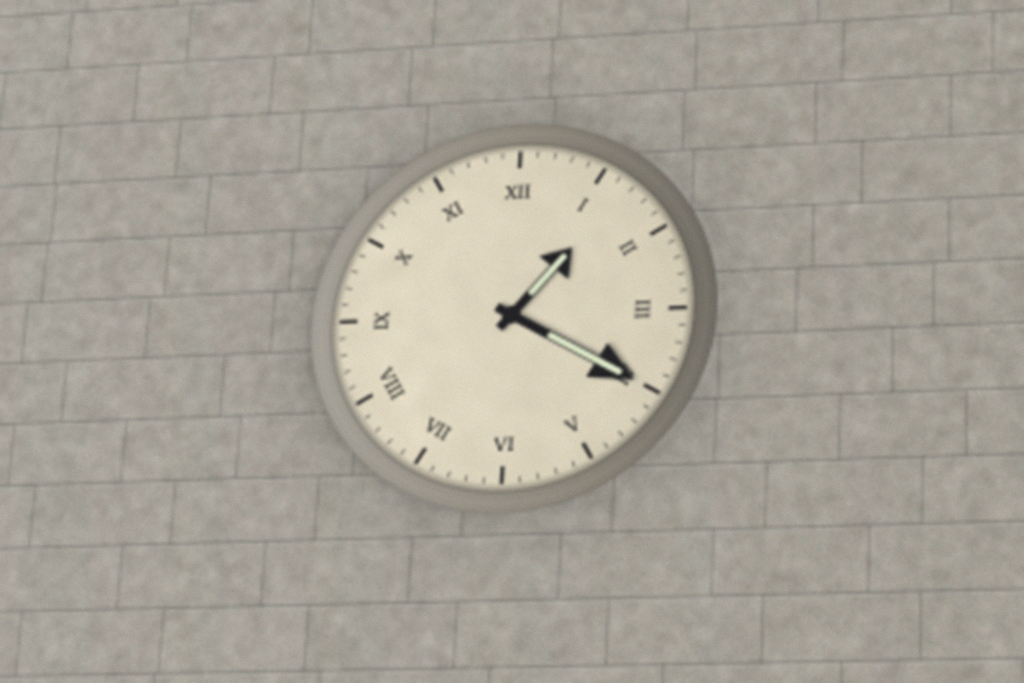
1:20
